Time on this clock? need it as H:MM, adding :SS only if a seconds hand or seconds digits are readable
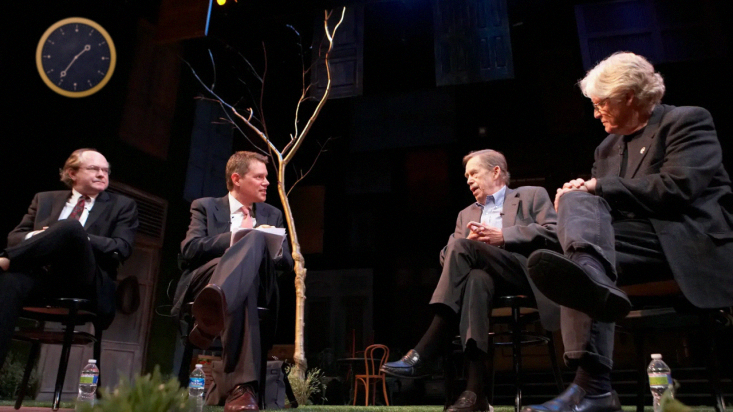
1:36
